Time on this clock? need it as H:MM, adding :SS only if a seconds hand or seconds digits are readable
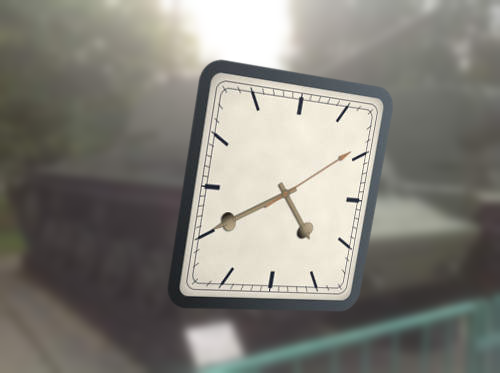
4:40:09
